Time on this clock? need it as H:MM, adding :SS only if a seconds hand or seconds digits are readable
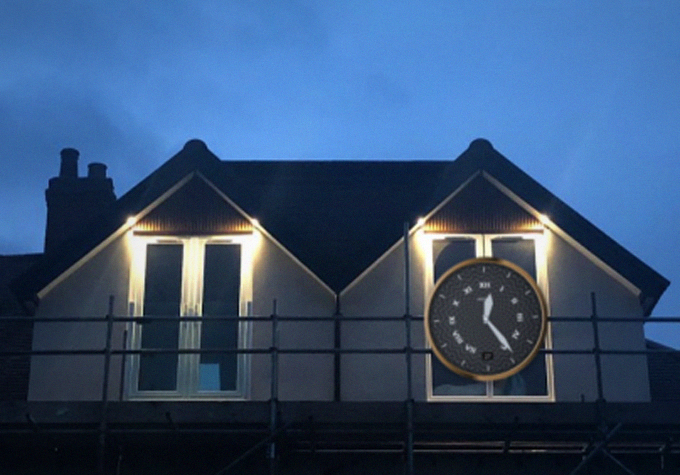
12:24
